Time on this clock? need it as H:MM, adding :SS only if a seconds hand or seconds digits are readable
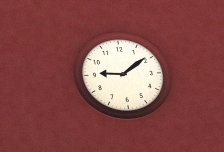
9:09
